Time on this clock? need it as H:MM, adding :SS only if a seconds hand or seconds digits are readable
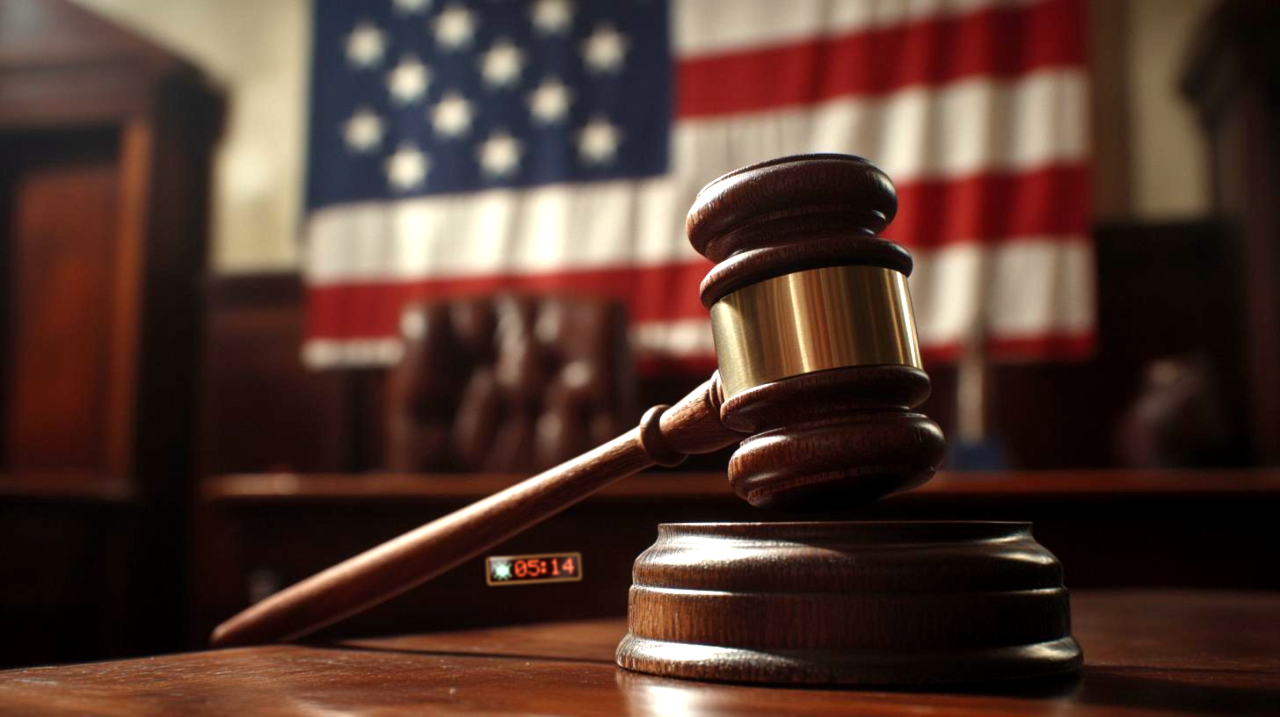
5:14
